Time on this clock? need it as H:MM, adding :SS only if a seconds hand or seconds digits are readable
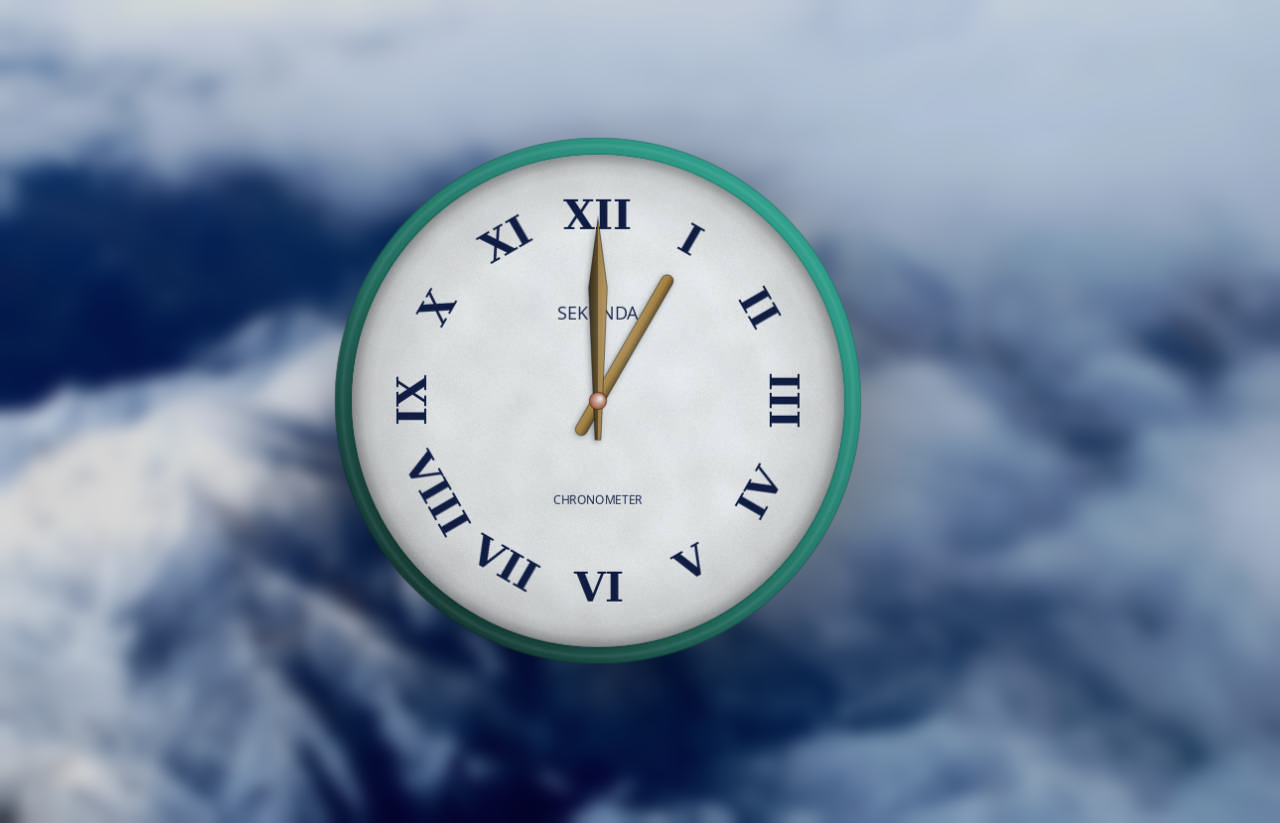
1:00
